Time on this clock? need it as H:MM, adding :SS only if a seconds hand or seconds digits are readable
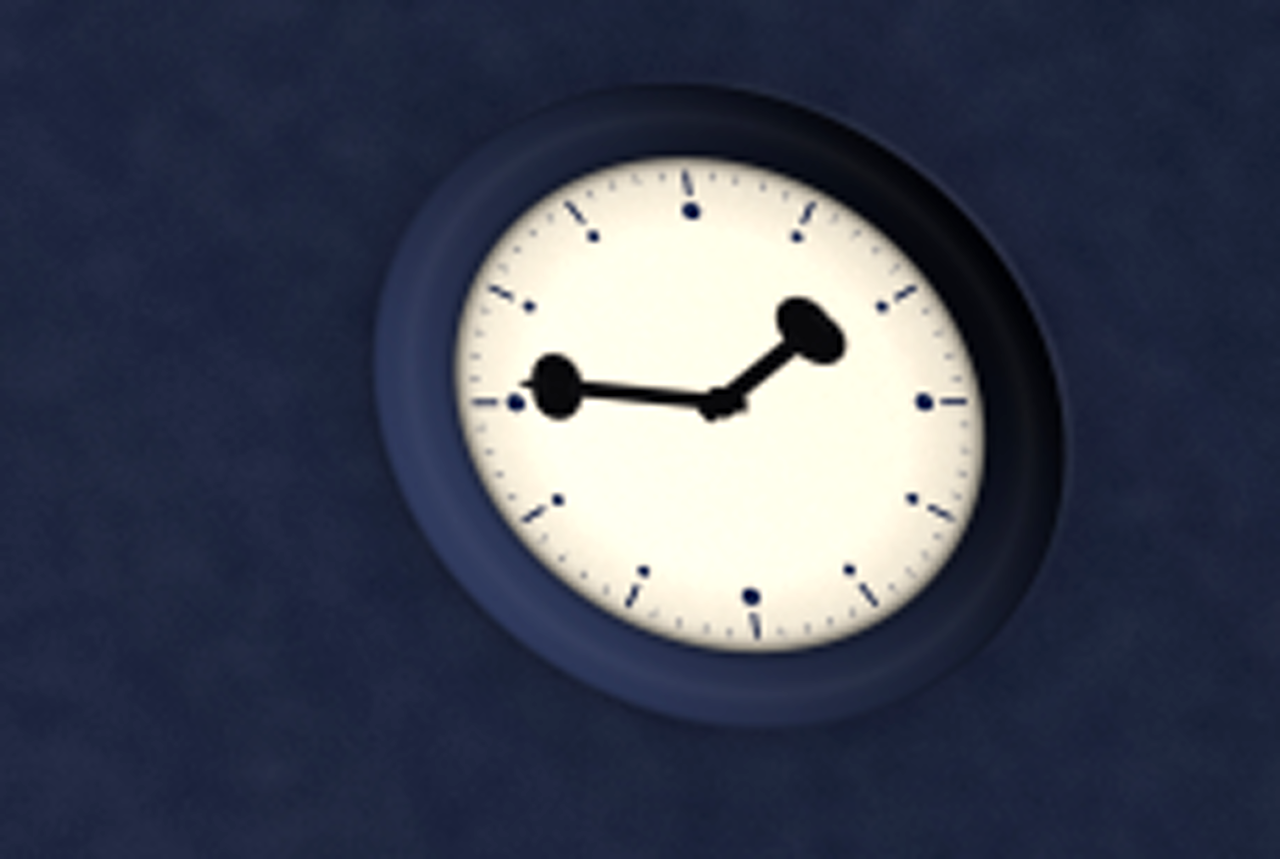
1:46
